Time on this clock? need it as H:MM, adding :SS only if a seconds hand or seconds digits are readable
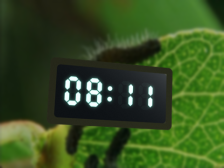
8:11
